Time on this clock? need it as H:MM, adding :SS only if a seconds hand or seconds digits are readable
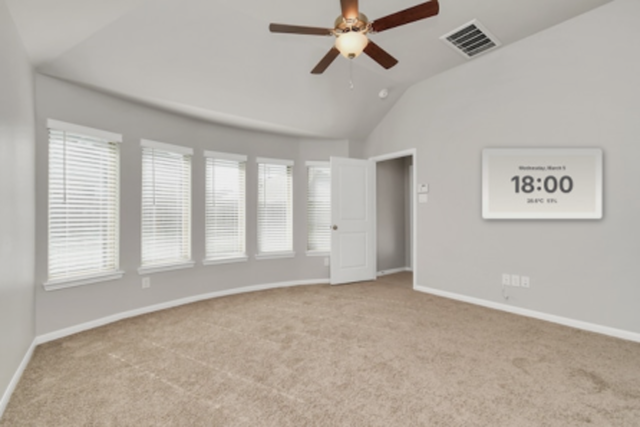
18:00
